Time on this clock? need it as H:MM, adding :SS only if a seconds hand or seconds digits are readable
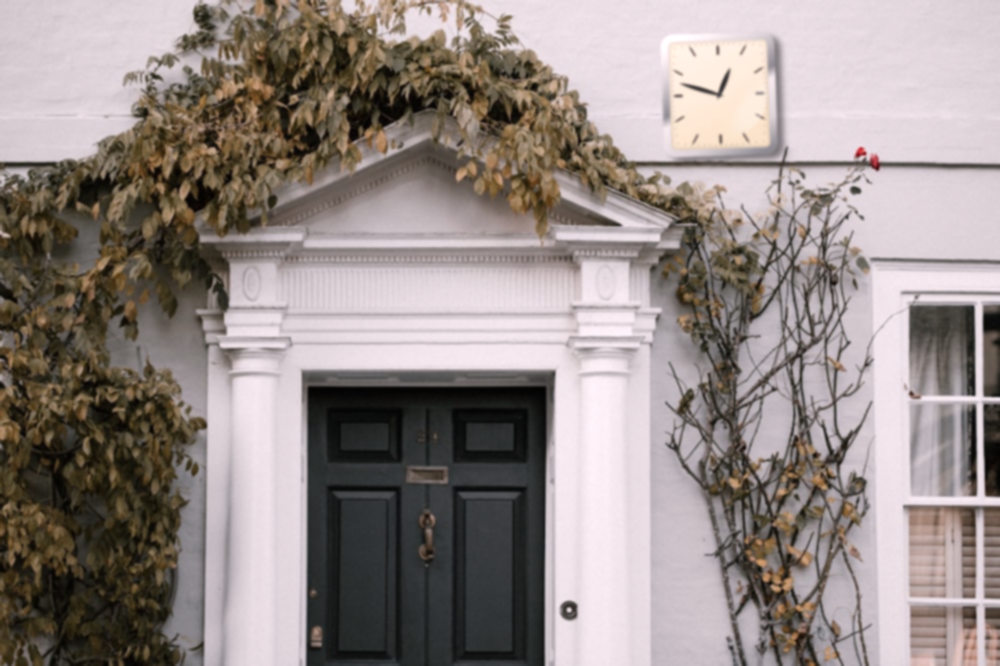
12:48
